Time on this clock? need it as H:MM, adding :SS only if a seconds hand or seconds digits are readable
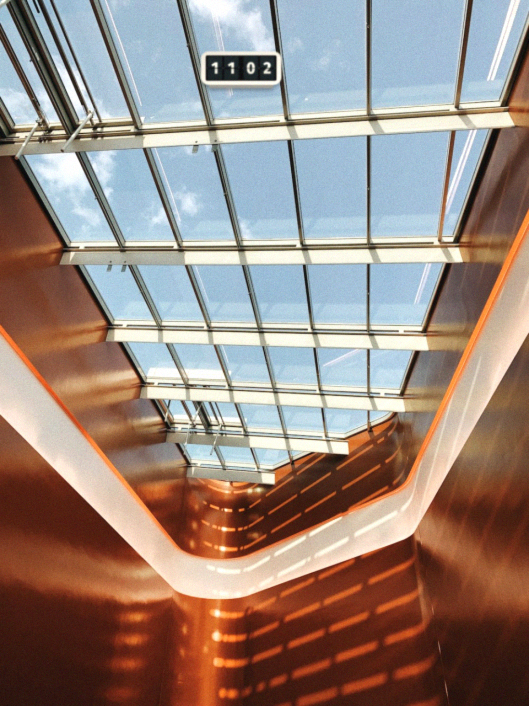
11:02
